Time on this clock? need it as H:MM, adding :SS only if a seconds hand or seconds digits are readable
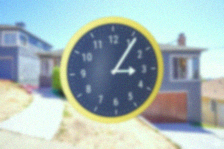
3:06
